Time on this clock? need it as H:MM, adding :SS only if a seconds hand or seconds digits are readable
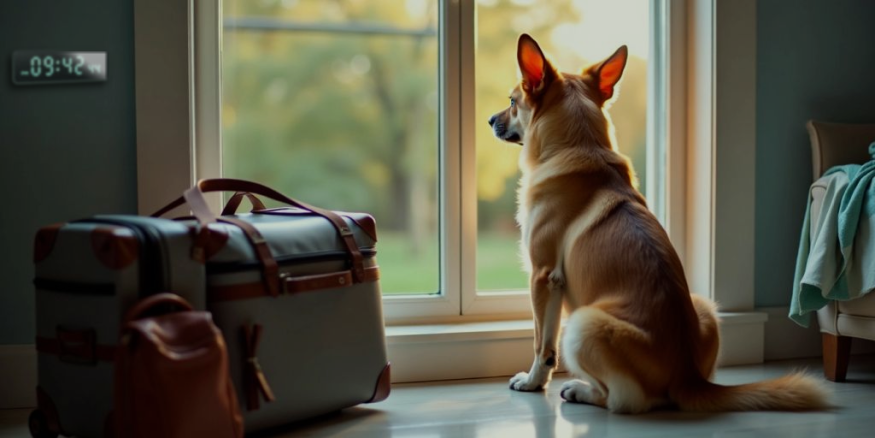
9:42
